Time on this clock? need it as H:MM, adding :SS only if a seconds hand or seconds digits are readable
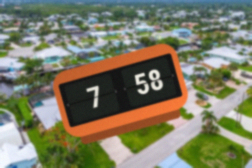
7:58
